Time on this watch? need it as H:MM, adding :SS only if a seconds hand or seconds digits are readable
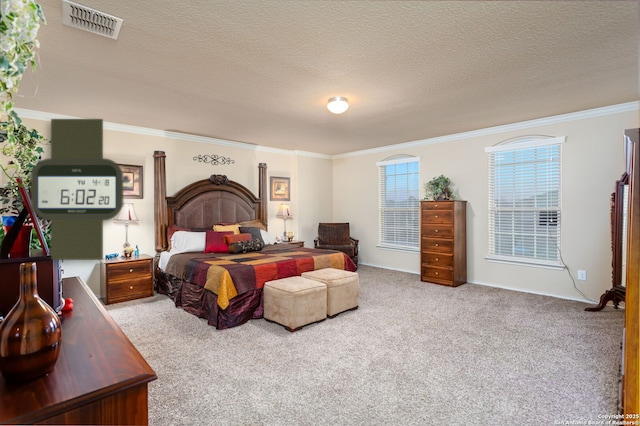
6:02
